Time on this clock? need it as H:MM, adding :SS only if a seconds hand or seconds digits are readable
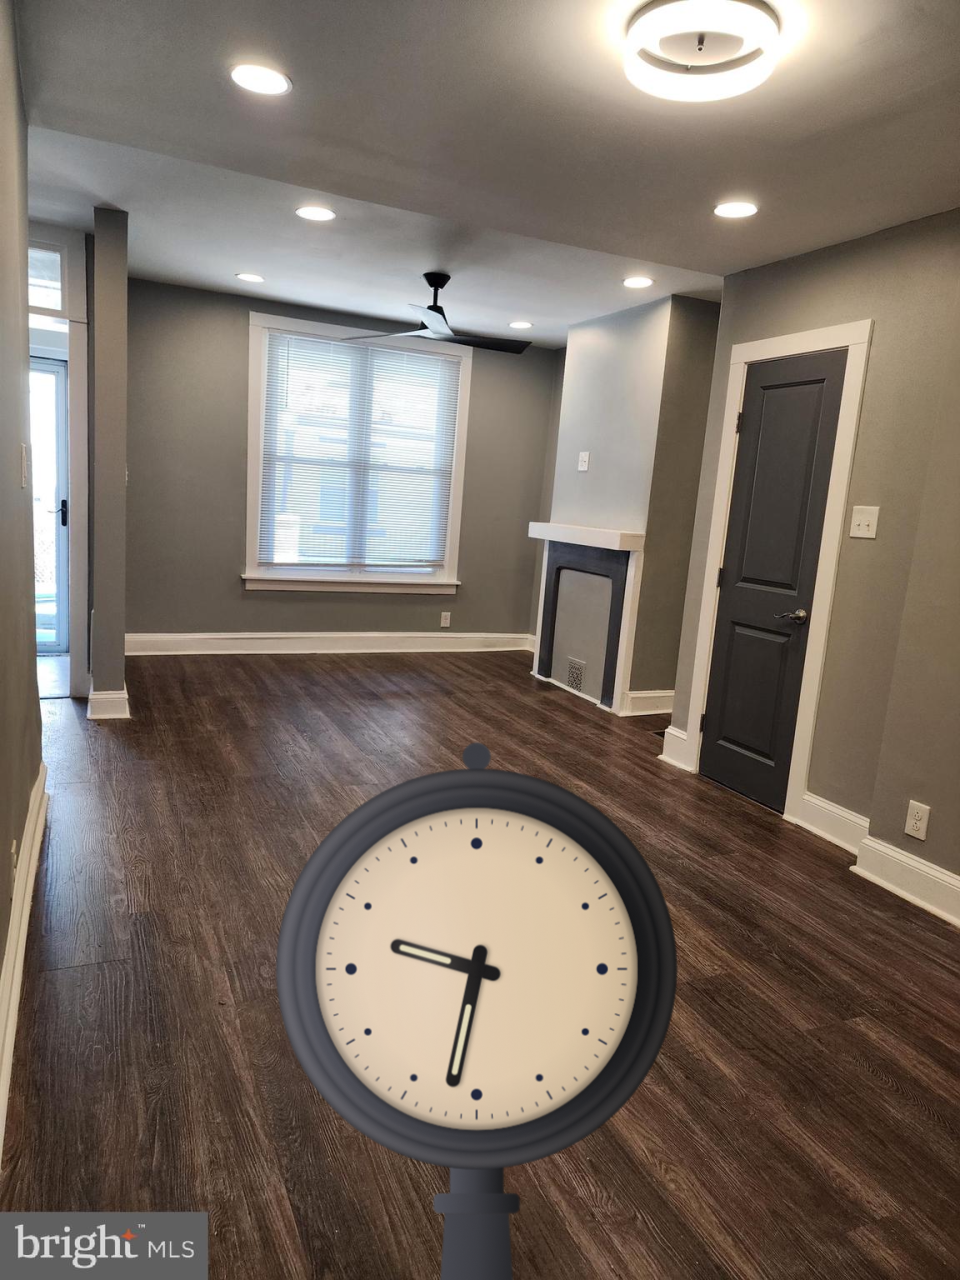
9:32
